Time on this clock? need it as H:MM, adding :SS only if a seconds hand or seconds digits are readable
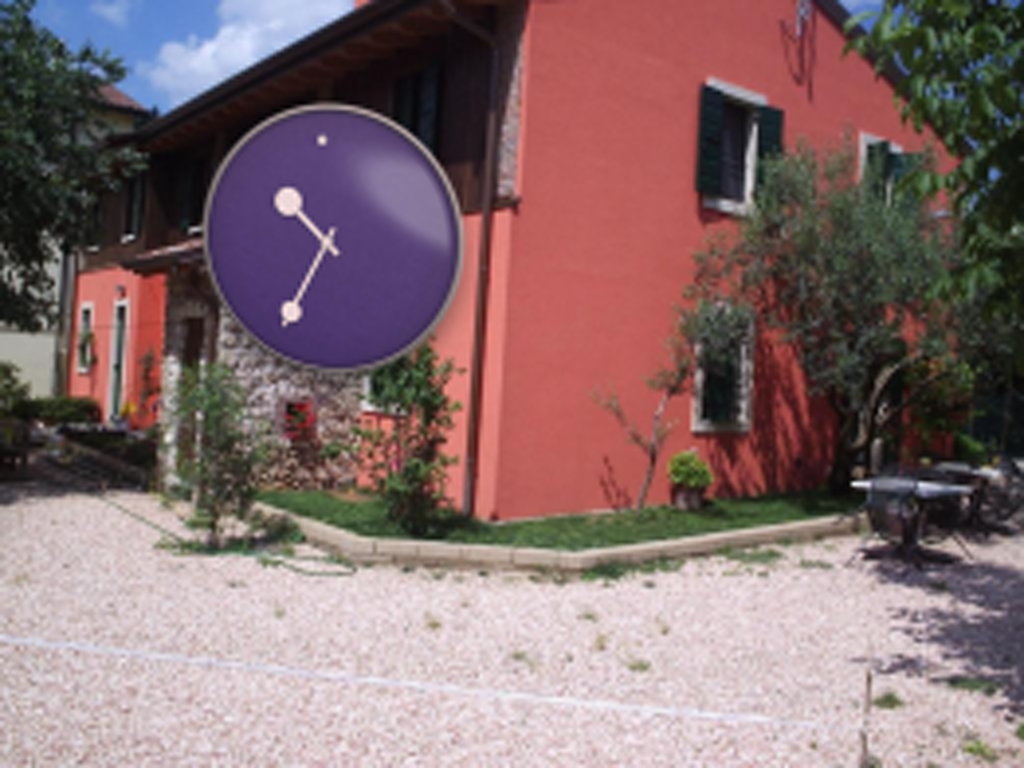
10:35
